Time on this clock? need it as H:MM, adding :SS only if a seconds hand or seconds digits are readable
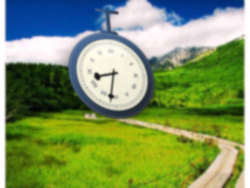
8:32
